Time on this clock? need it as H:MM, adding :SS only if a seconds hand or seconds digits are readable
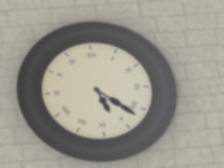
5:22
